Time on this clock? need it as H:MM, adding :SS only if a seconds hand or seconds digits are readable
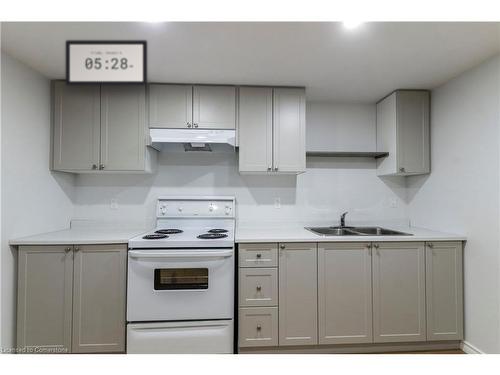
5:28
